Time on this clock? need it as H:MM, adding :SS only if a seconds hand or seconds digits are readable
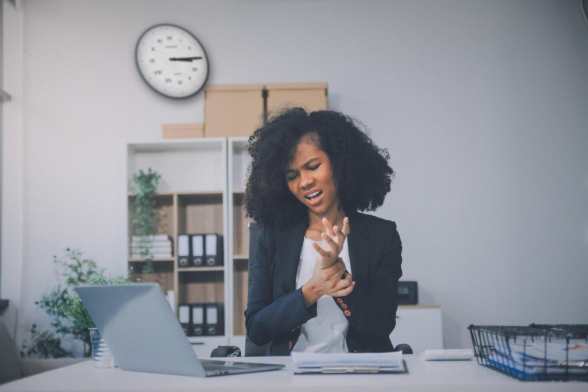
3:15
